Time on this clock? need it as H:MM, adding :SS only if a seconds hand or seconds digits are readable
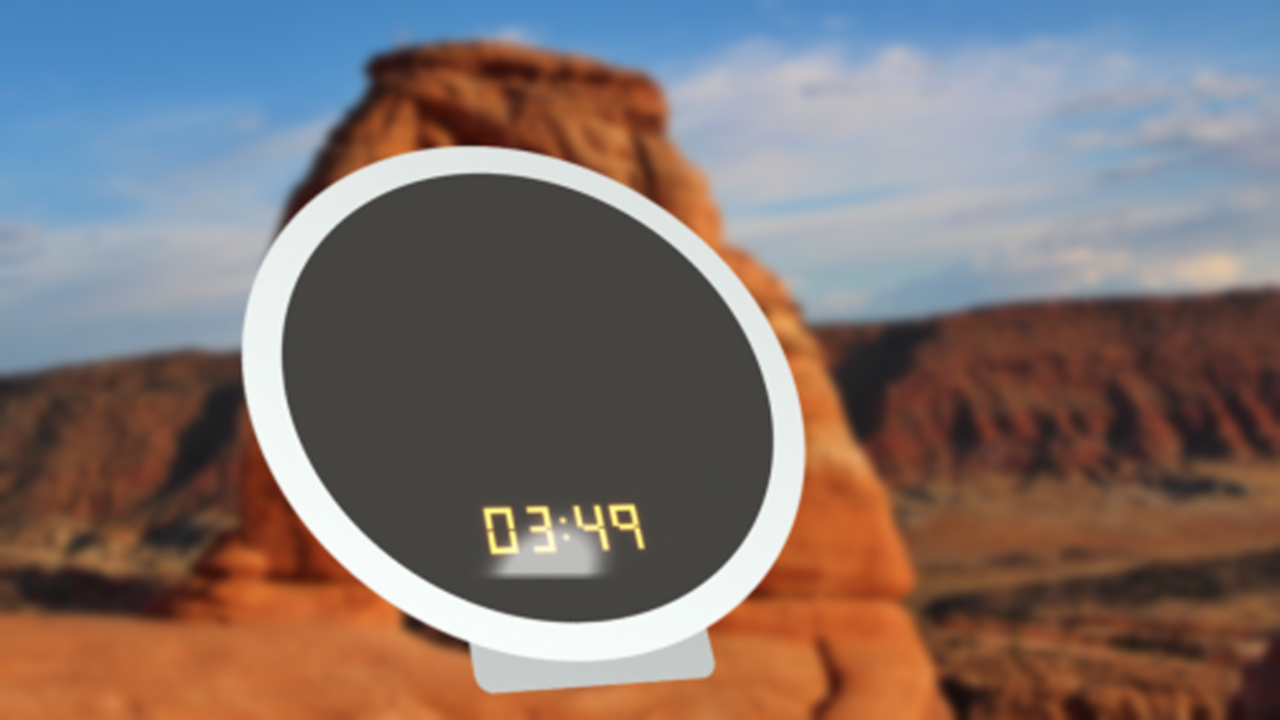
3:49
